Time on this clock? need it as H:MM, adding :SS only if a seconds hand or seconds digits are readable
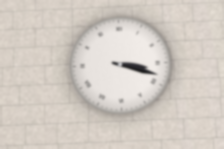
3:18
